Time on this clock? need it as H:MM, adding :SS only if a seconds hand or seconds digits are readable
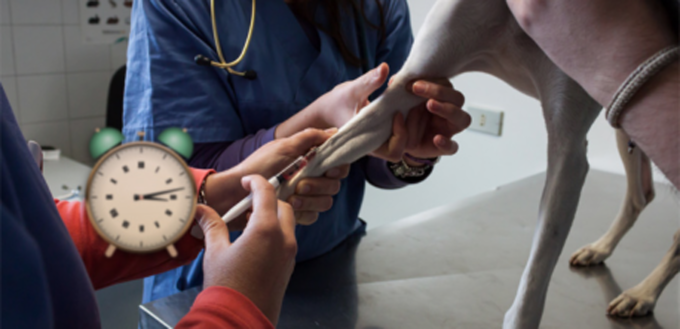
3:13
